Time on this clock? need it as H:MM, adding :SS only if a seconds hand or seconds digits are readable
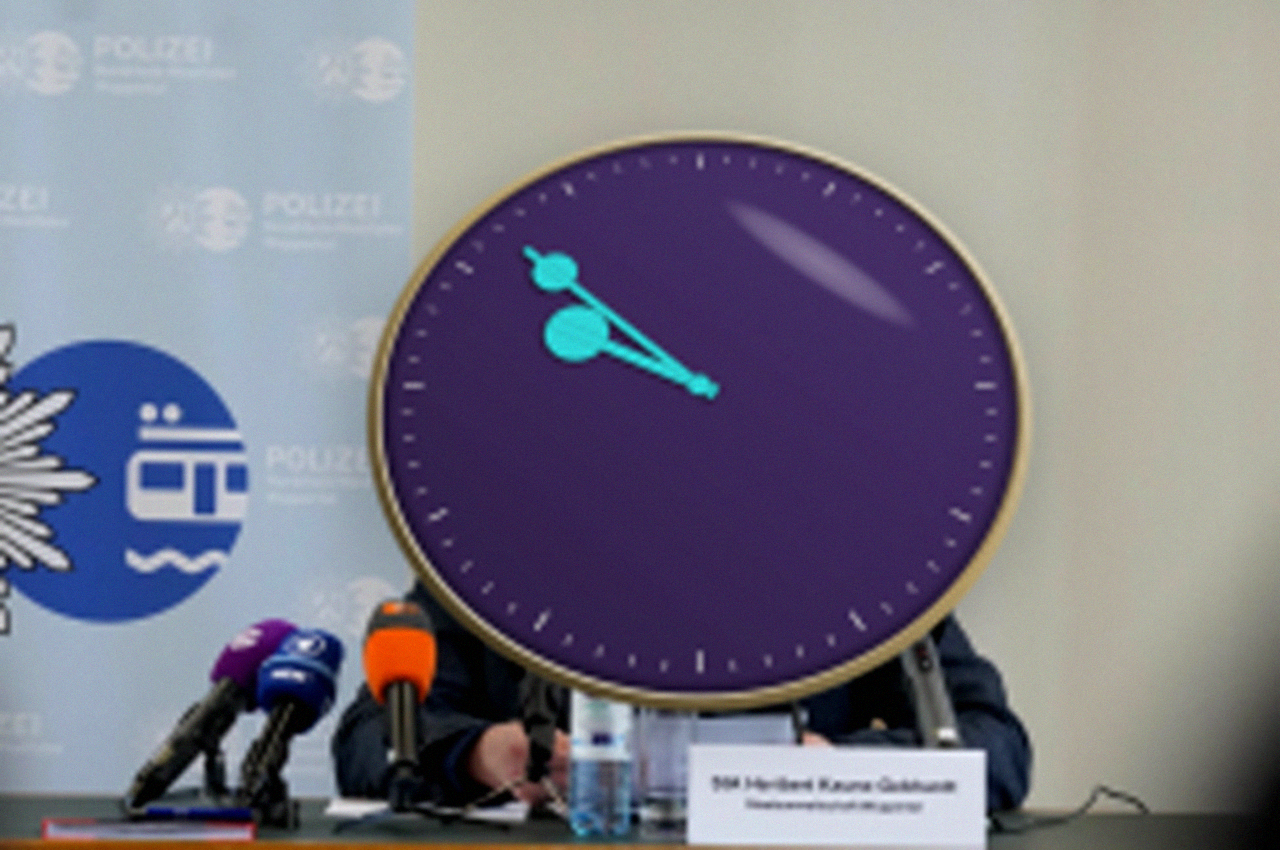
9:52
